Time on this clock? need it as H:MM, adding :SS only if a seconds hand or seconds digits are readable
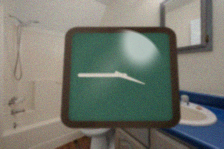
3:45
